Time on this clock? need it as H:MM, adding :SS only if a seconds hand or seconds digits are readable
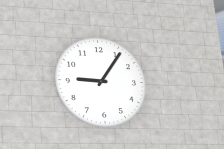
9:06
